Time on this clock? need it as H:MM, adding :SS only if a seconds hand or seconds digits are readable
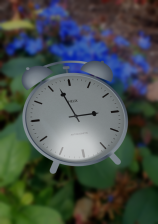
2:57
